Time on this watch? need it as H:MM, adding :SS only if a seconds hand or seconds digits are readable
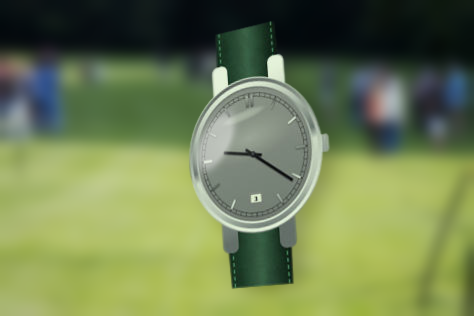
9:21
